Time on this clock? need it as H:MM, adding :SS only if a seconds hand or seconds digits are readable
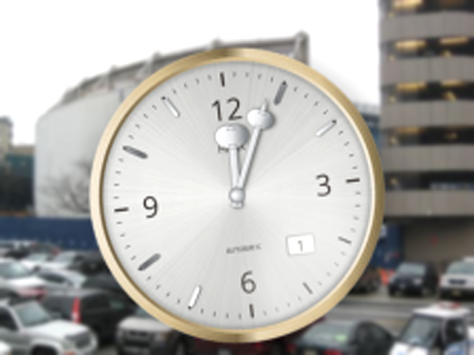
12:04
